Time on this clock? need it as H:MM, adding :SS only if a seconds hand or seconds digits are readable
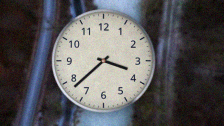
3:38
